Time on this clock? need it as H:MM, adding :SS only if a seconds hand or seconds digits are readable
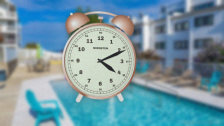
4:11
